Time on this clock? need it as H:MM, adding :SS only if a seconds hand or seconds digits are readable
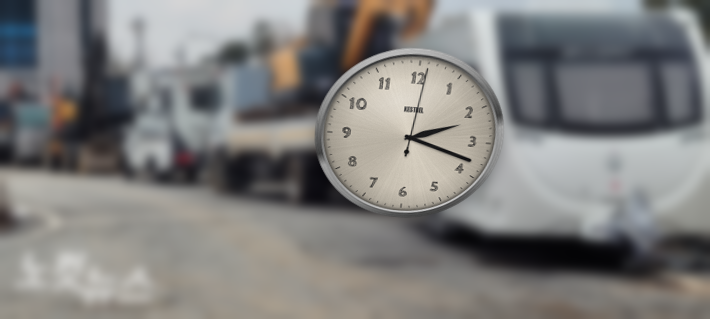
2:18:01
